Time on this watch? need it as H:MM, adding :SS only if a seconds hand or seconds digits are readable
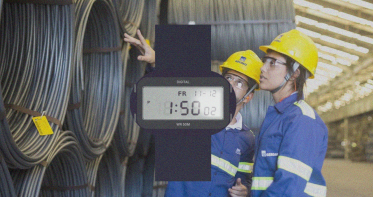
1:50:02
